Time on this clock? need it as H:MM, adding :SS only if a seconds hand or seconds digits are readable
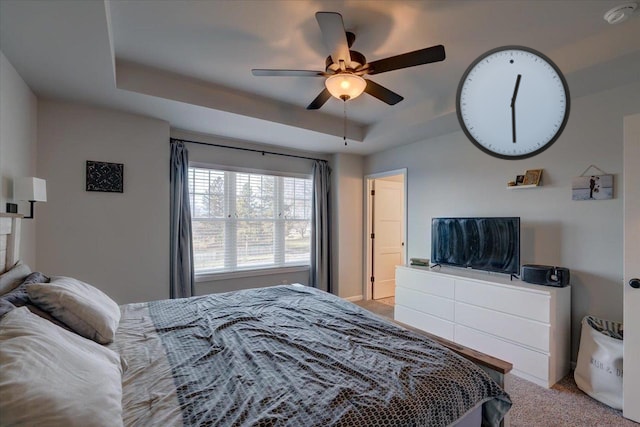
12:30
